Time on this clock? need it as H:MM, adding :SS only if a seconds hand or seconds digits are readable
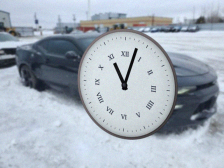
11:03
